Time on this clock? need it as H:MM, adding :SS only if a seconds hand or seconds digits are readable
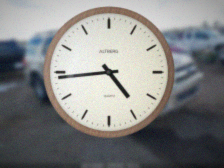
4:44
